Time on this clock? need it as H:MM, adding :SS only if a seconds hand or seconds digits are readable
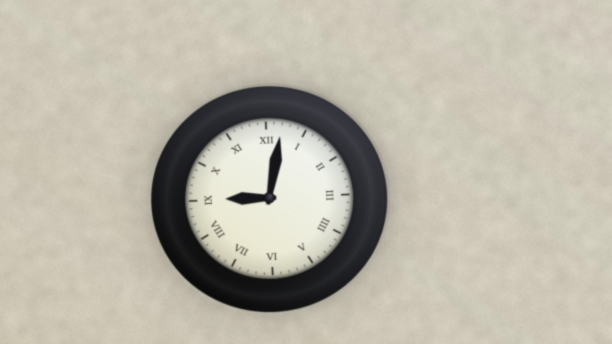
9:02
